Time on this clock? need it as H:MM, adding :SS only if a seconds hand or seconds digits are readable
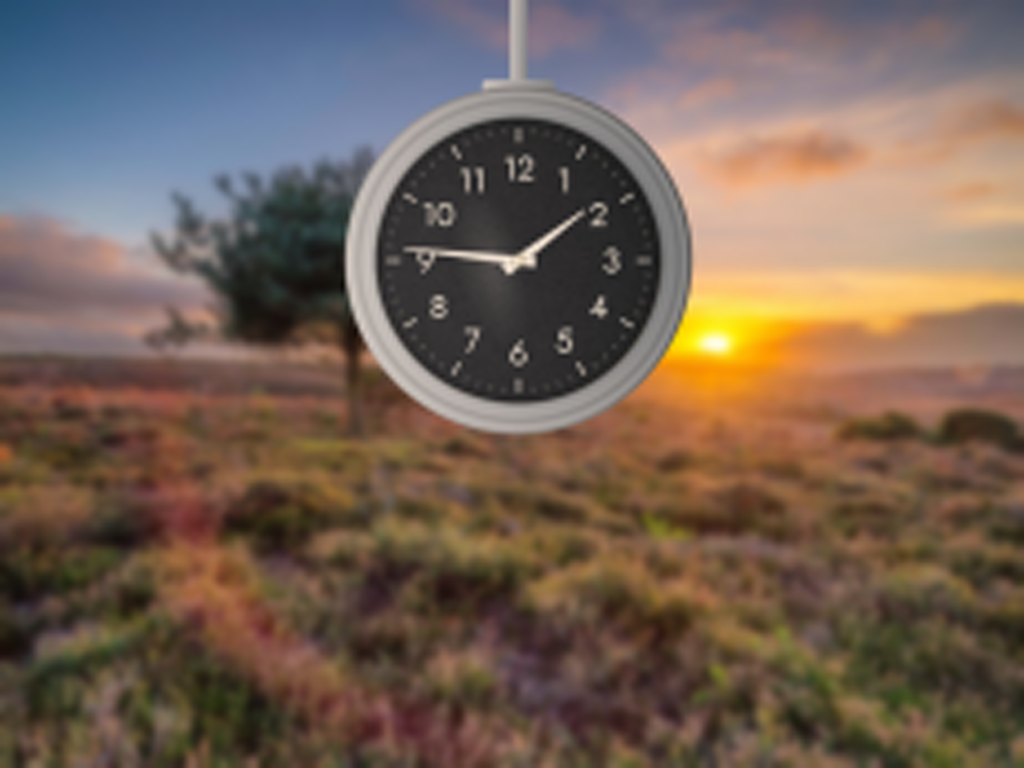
1:46
